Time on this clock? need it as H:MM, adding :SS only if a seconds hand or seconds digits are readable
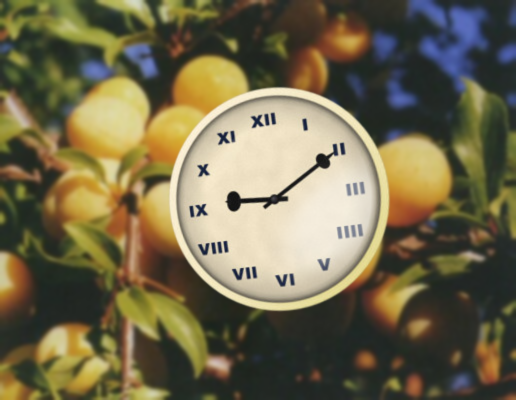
9:10
